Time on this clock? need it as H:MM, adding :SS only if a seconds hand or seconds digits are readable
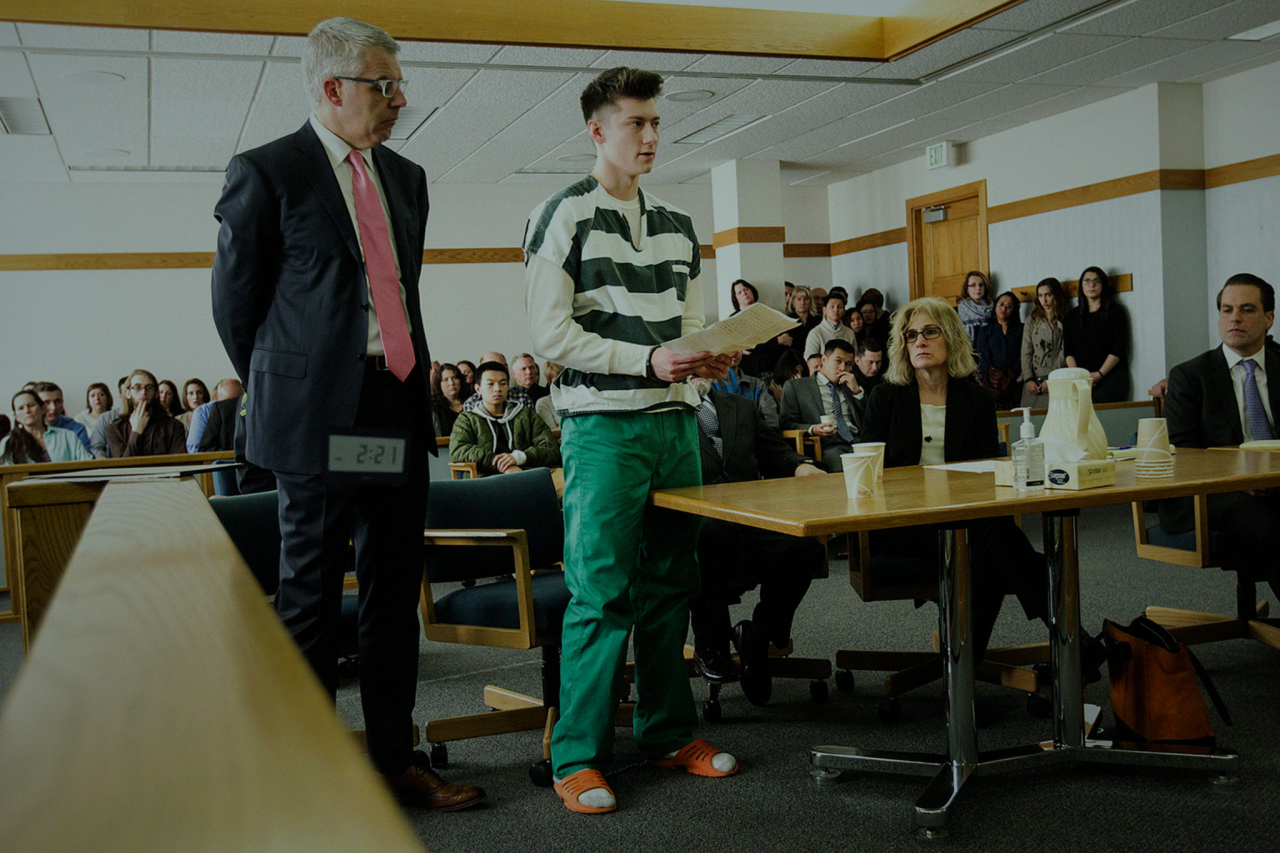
2:21
